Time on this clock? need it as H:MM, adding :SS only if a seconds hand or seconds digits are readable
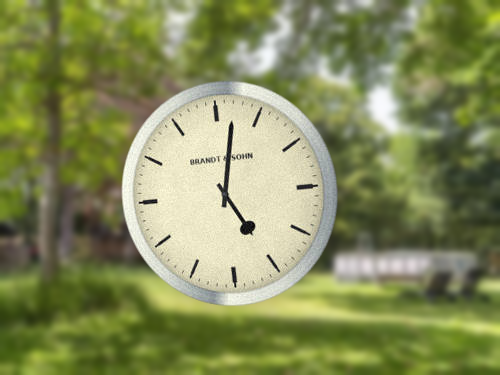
5:02
